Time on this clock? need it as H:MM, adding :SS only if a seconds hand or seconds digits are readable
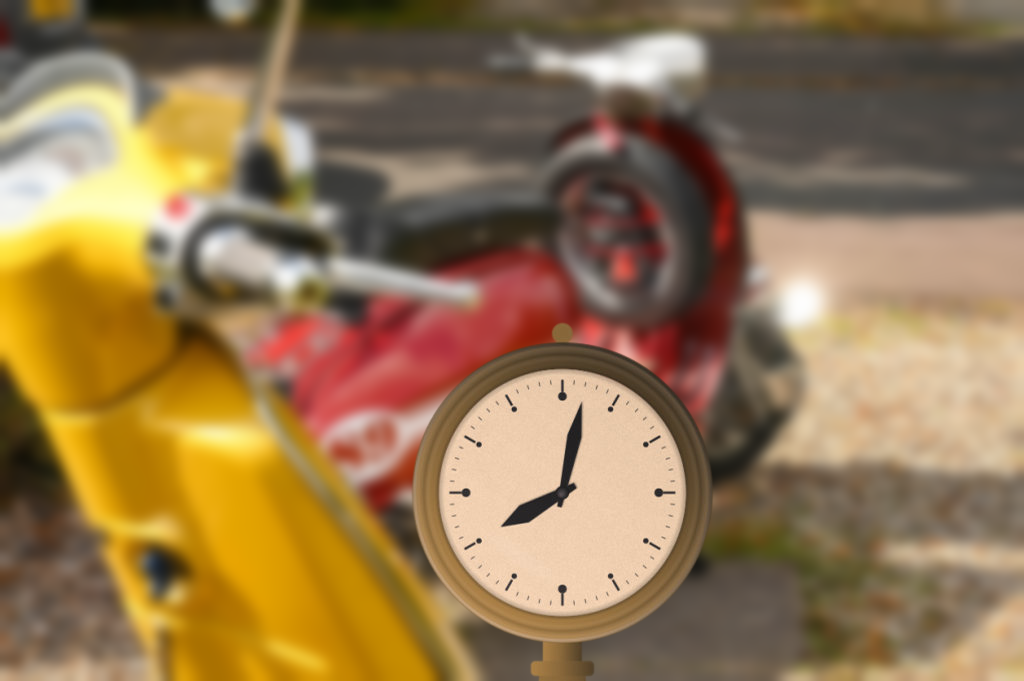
8:02
